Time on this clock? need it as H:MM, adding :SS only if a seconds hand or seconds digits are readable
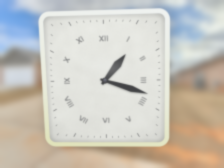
1:18
